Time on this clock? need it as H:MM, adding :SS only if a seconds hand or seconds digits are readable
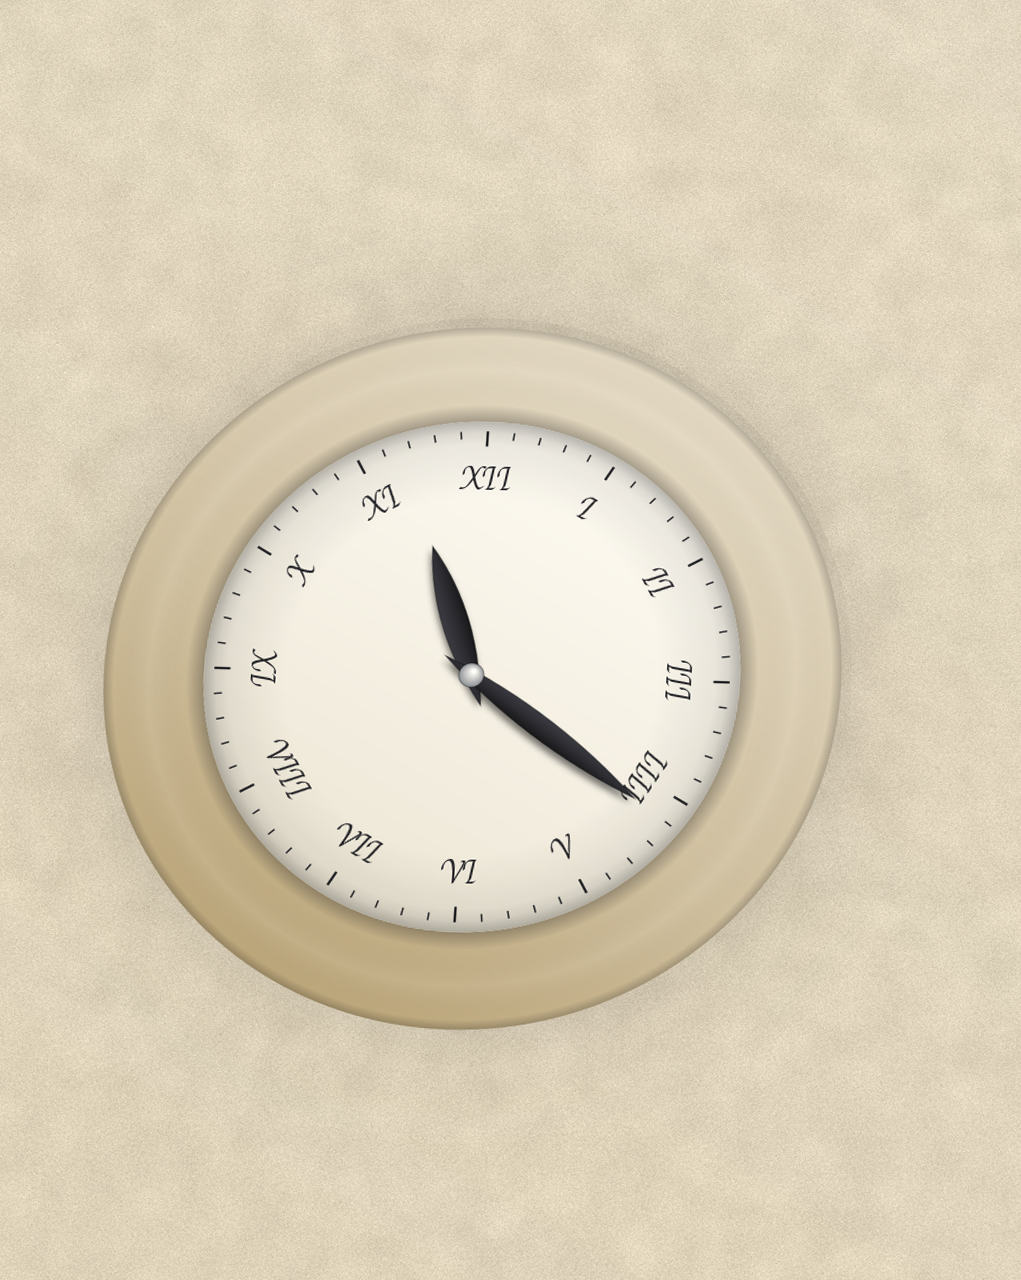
11:21
